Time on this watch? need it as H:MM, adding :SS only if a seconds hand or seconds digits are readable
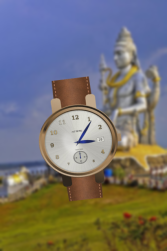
3:06
